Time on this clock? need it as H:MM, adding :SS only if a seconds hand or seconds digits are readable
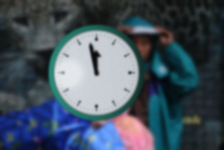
11:58
